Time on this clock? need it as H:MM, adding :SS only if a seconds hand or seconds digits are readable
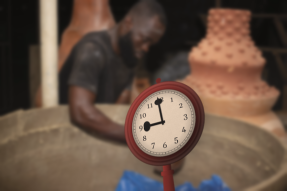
8:59
